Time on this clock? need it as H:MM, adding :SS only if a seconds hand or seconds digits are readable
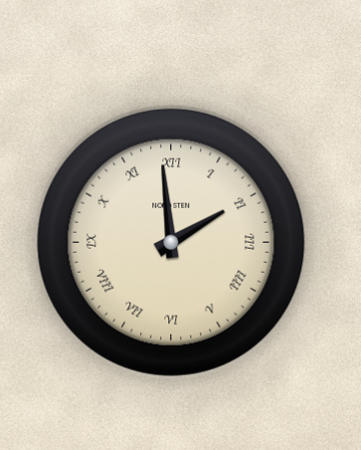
1:59
